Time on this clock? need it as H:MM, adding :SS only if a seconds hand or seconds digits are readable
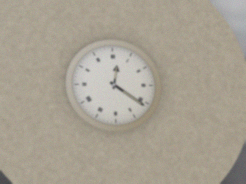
12:21
